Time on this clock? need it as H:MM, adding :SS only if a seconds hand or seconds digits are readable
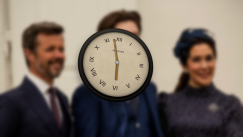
5:58
